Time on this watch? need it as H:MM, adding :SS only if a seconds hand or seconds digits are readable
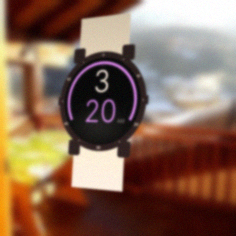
3:20
